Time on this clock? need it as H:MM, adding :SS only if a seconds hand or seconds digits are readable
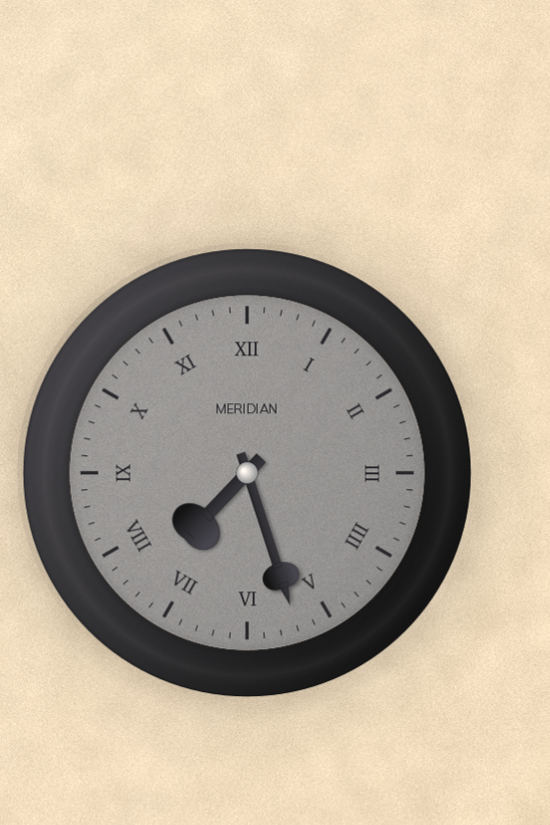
7:27
